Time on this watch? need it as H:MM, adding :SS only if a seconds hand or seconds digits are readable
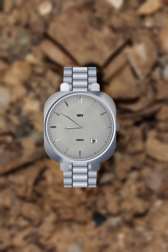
8:51
